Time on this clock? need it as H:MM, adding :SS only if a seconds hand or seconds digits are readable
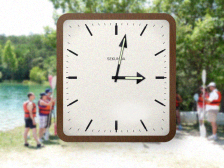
3:02
